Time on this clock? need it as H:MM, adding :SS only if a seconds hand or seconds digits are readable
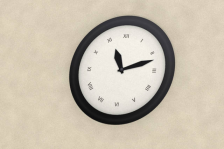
11:12
